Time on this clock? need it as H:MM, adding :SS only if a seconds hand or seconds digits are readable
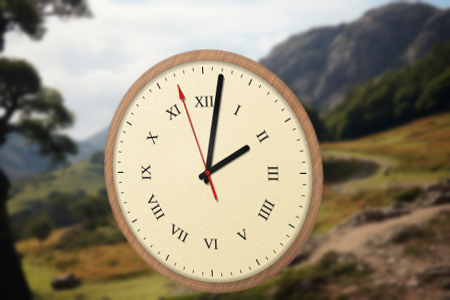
2:01:57
